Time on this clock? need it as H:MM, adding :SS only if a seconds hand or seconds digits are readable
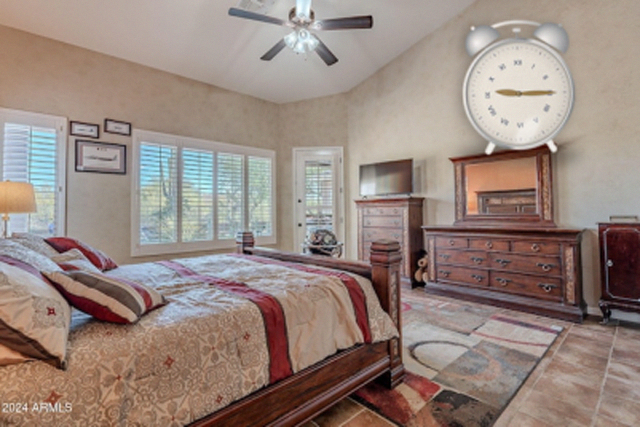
9:15
